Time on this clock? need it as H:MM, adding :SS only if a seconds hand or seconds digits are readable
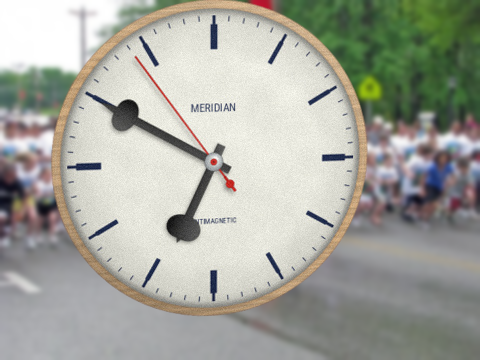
6:49:54
